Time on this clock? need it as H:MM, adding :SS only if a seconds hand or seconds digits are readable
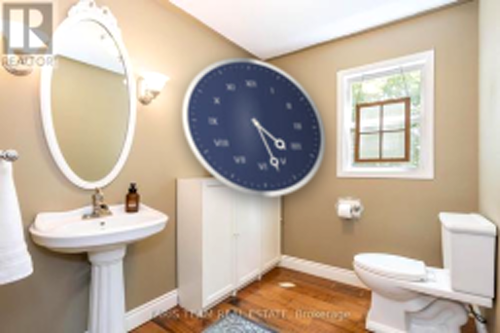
4:27
